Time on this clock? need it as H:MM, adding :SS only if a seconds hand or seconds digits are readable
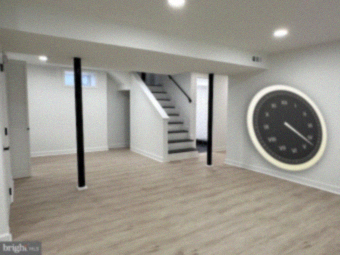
4:22
